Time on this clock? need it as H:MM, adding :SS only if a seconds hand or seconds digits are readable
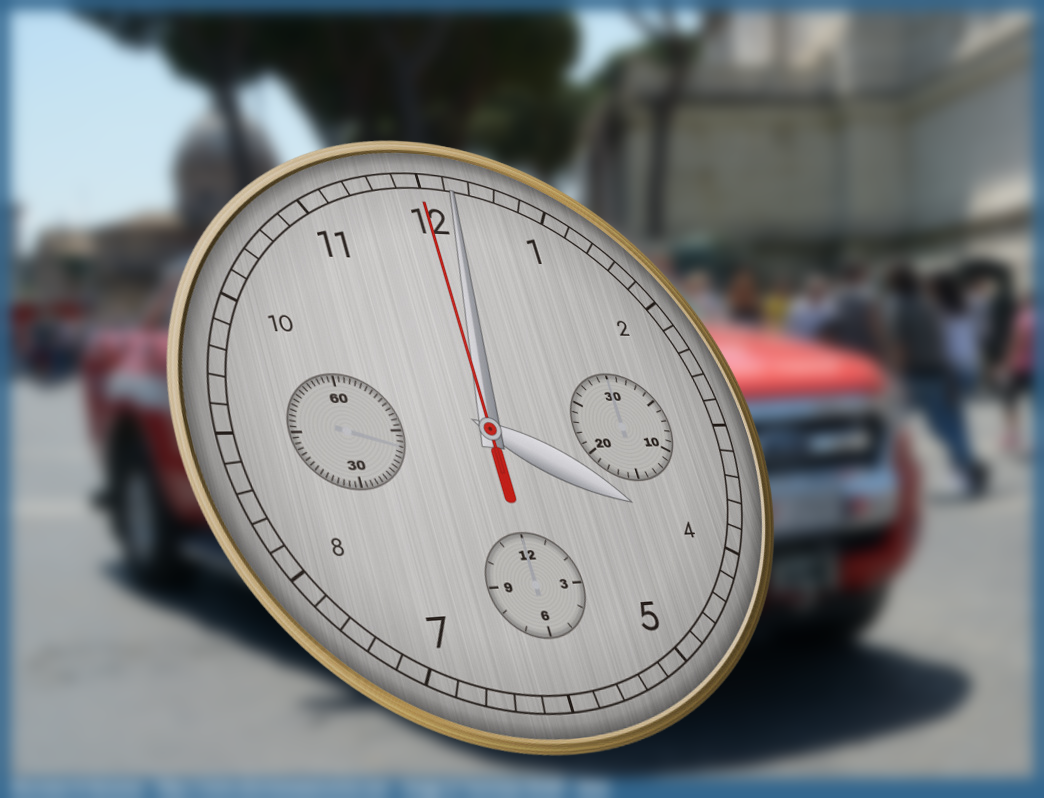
4:01:18
